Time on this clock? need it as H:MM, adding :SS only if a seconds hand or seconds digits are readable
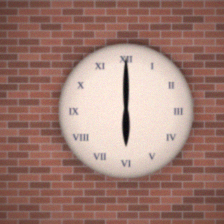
6:00
